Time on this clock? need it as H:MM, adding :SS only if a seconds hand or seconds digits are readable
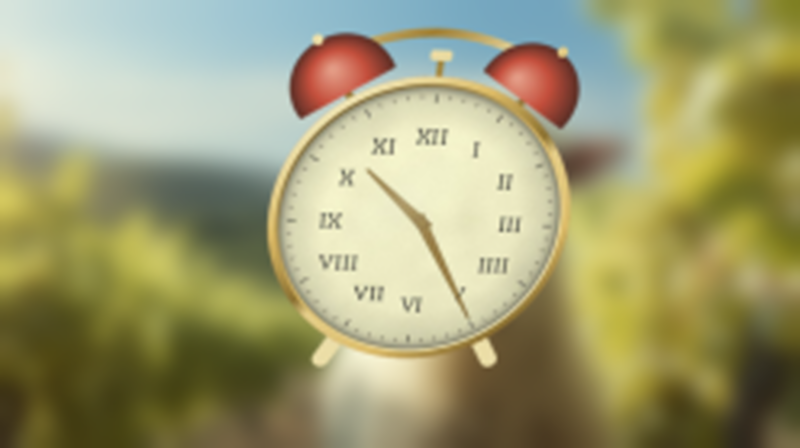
10:25
